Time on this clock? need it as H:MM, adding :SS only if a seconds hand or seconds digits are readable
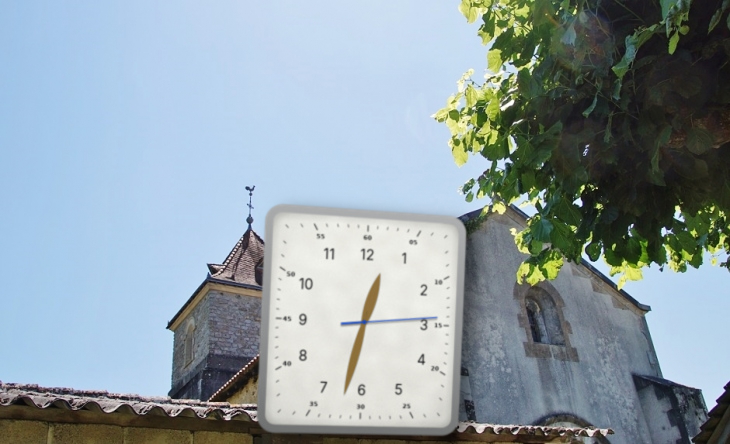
12:32:14
